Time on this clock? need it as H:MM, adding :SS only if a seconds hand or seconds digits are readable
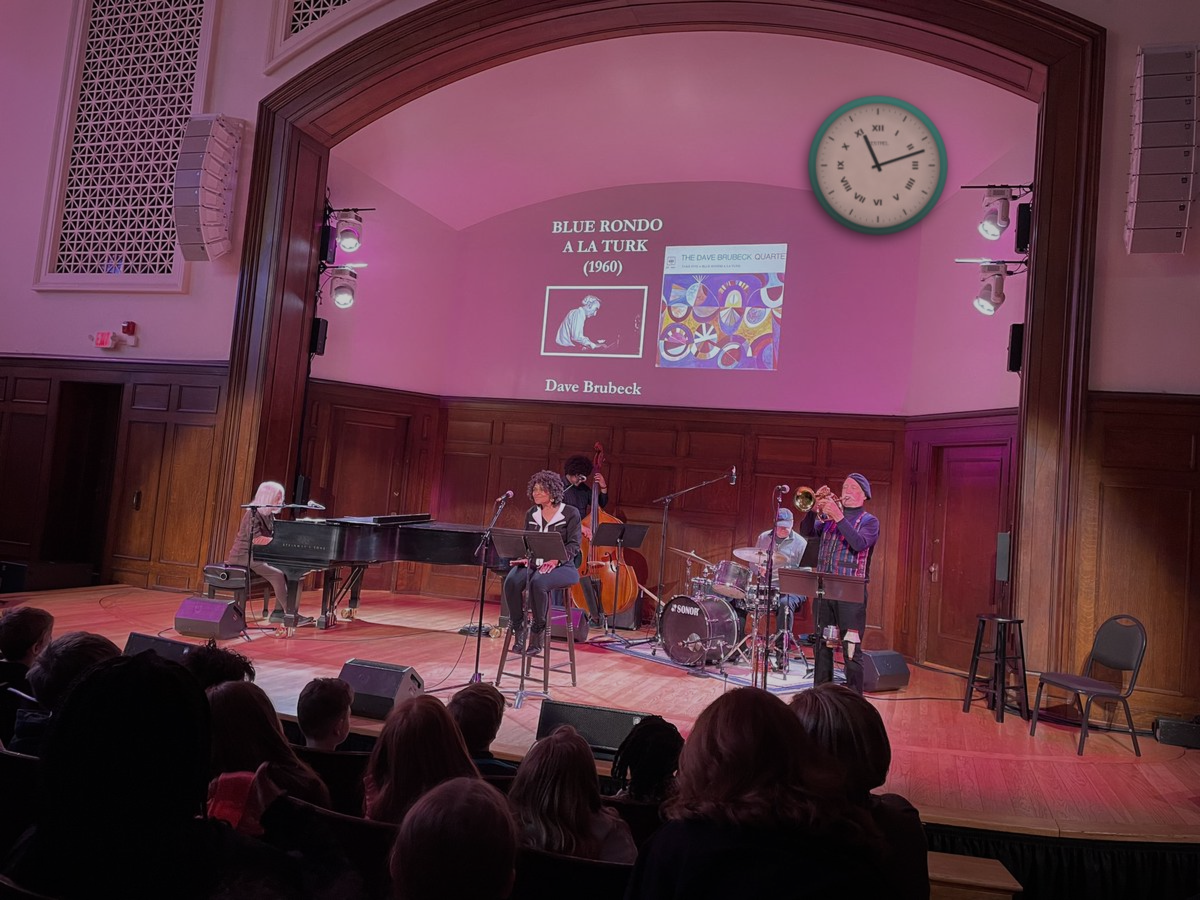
11:12
